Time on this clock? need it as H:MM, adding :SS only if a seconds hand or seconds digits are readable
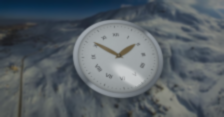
1:51
